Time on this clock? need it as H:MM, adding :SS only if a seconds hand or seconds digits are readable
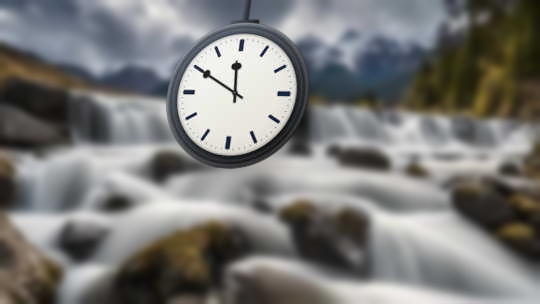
11:50
